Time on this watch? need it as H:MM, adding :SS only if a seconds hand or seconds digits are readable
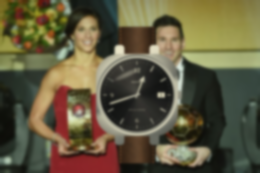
12:42
